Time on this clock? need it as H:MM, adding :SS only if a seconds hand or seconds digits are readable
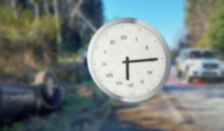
6:15
